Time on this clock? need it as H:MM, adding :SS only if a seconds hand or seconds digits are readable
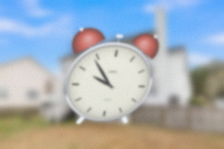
9:54
